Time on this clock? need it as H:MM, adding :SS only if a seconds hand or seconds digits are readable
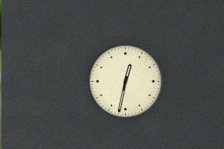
12:32
